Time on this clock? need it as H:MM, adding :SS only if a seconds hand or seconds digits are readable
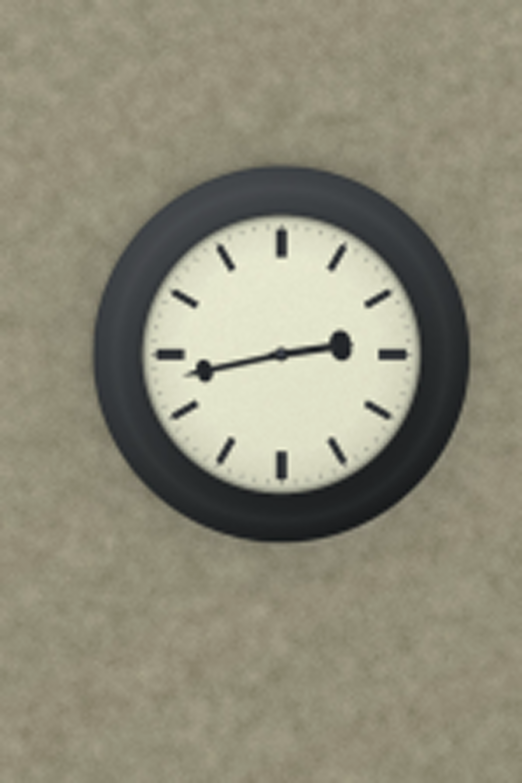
2:43
